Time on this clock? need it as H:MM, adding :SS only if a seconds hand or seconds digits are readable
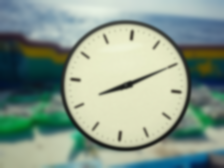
8:10
